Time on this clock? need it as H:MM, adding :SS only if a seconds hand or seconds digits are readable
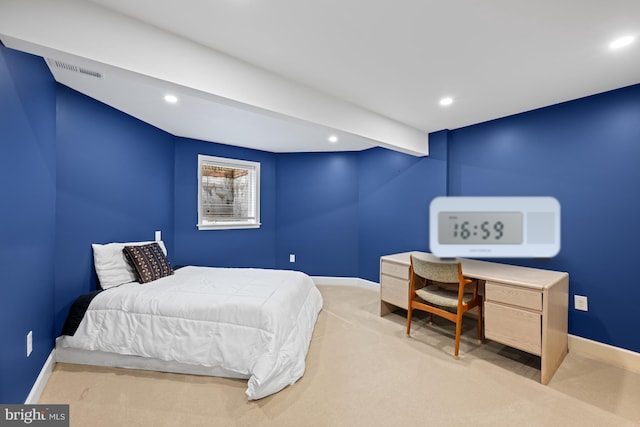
16:59
